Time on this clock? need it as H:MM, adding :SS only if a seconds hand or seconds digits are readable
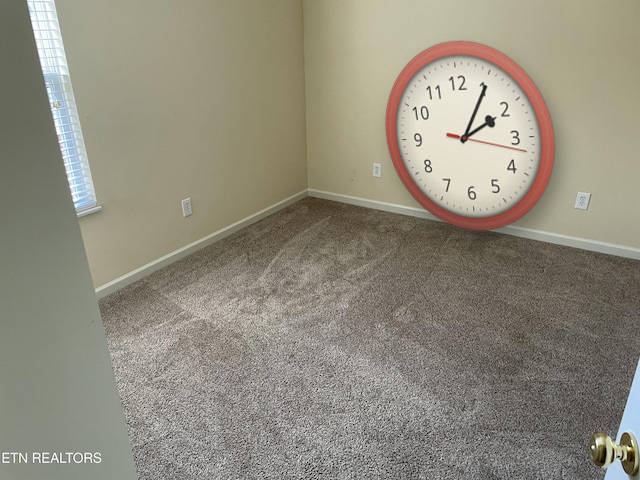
2:05:17
